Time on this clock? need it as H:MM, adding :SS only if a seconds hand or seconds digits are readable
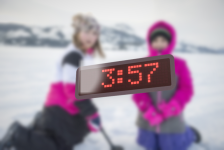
3:57
